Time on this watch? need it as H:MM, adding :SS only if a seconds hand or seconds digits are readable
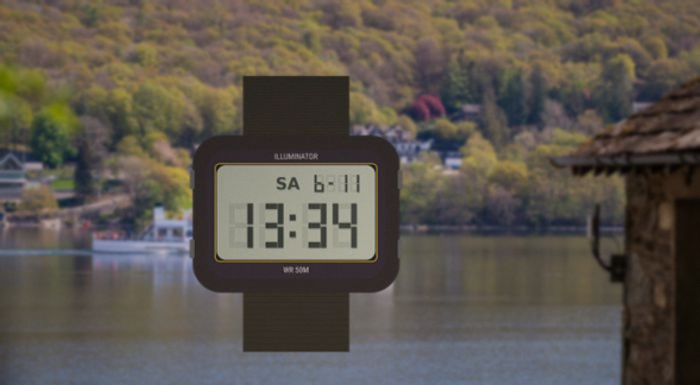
13:34
